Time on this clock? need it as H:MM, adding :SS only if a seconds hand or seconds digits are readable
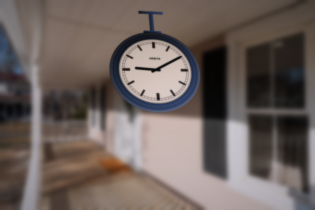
9:10
